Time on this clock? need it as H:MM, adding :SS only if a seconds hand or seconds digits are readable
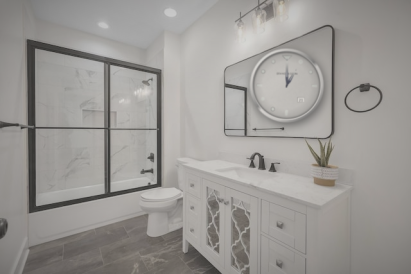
1:00
